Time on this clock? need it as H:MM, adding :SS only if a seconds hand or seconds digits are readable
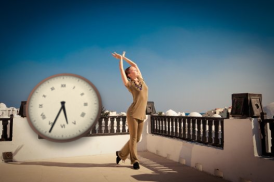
5:34
